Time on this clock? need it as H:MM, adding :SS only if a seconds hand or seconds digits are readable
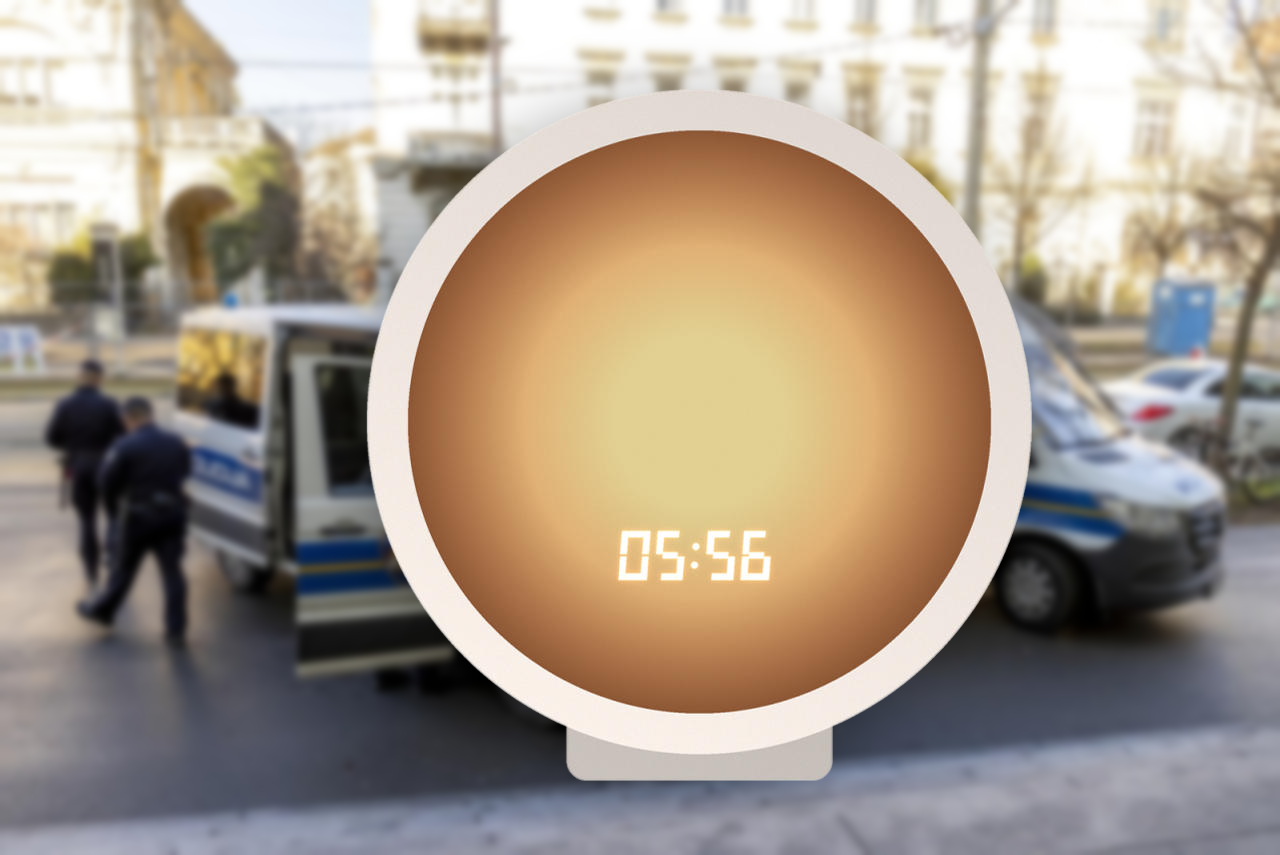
5:56
